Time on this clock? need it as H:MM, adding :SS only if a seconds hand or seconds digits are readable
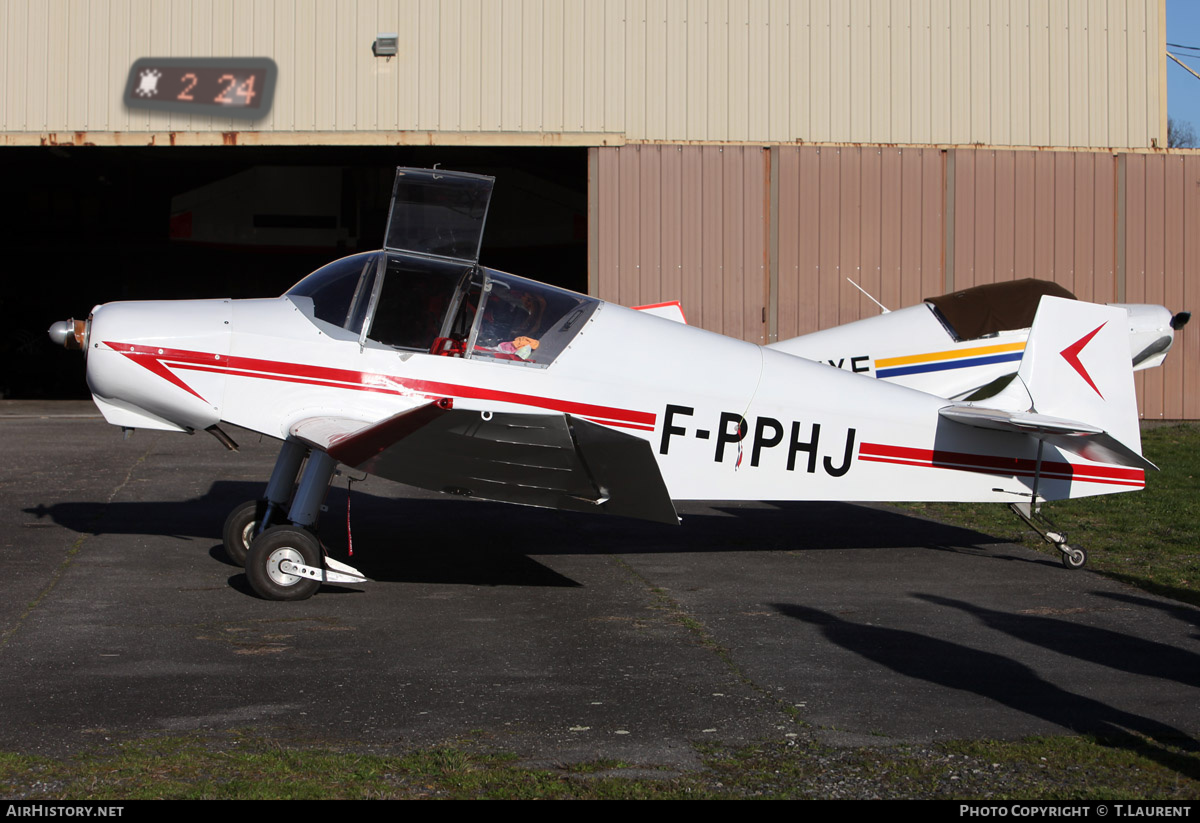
2:24
